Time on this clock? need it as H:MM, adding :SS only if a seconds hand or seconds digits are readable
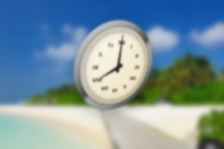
8:00
